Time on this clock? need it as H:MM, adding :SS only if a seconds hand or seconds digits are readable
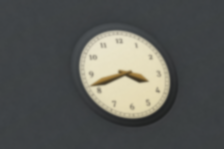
3:42
